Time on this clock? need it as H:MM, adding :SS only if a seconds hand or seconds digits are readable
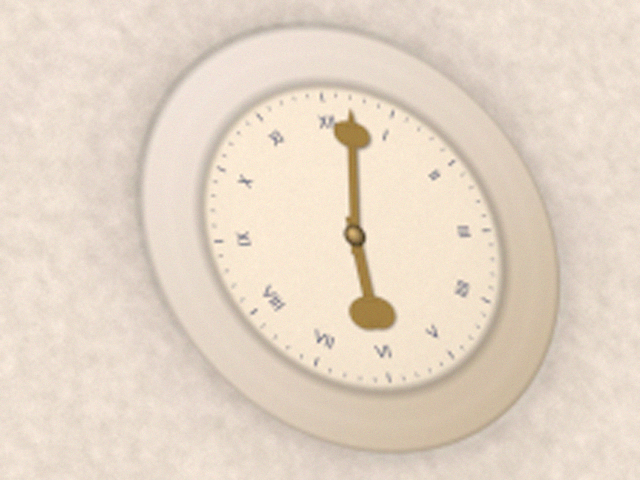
6:02
